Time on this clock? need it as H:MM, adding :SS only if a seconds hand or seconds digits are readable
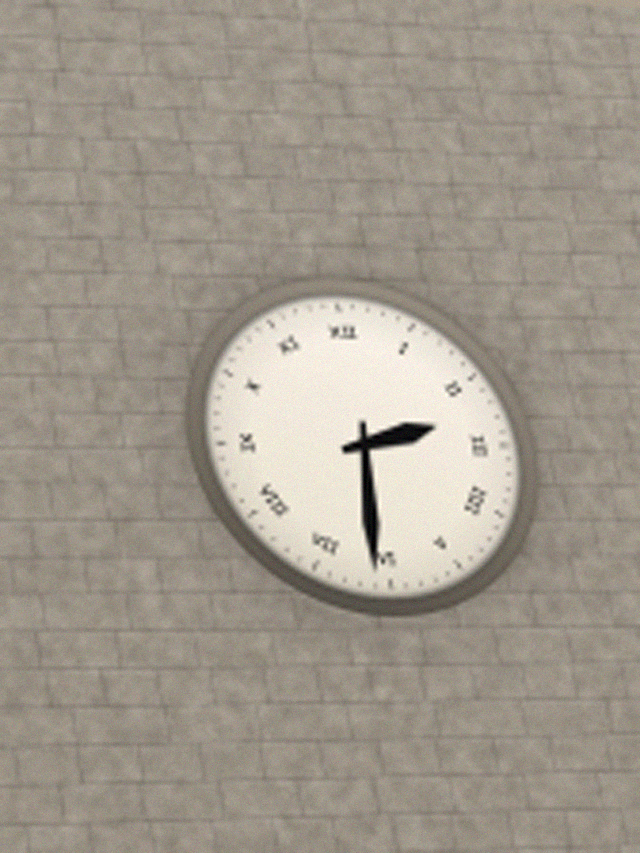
2:31
